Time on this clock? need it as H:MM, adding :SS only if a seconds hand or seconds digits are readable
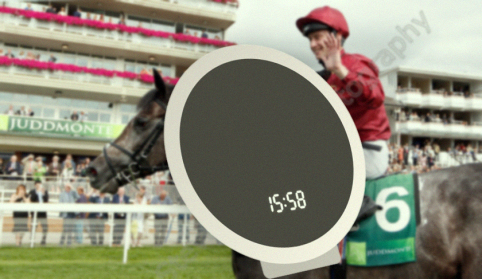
15:58
